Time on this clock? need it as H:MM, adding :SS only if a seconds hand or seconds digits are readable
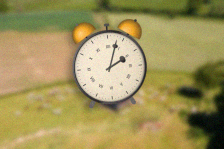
2:03
